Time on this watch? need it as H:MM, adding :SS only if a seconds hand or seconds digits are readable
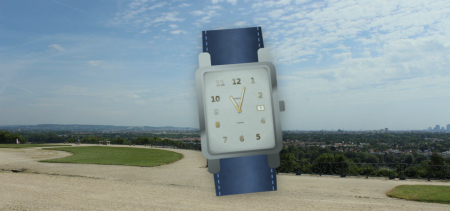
11:03
